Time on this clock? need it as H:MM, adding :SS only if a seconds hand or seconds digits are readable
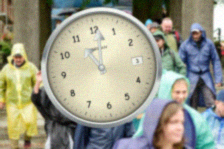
11:01
